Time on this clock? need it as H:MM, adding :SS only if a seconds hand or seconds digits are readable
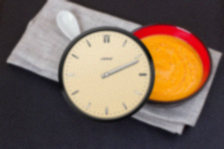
2:11
